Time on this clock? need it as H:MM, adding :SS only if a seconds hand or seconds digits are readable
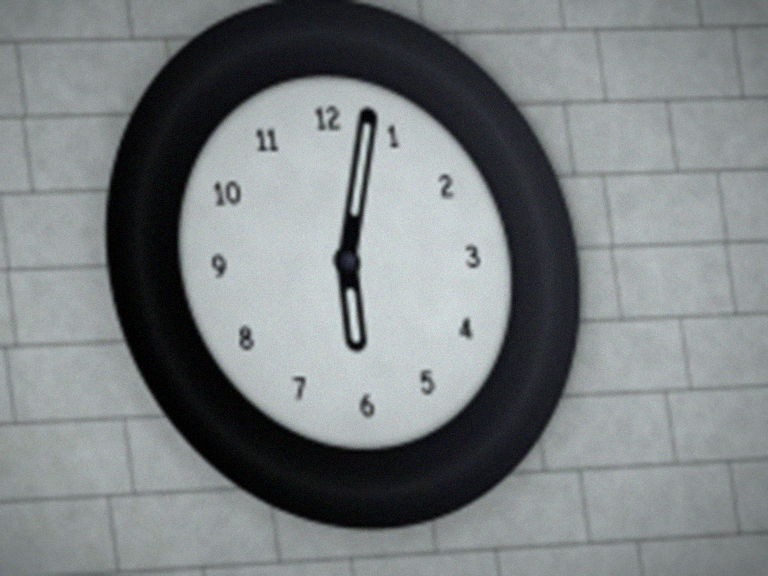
6:03
